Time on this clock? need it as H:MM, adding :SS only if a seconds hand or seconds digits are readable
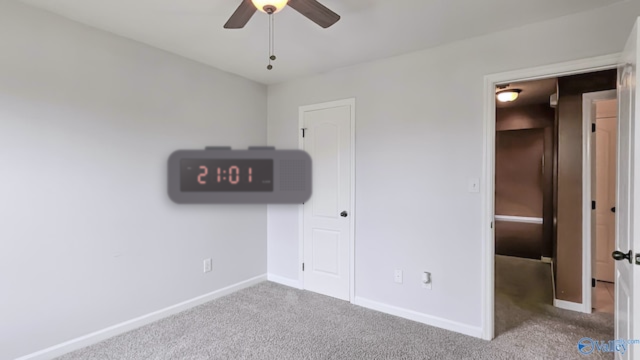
21:01
